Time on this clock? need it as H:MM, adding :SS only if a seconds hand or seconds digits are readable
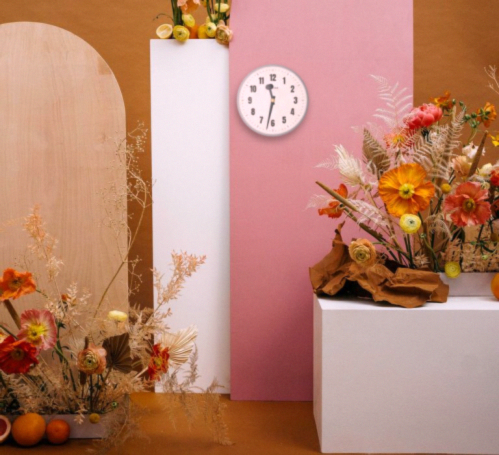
11:32
